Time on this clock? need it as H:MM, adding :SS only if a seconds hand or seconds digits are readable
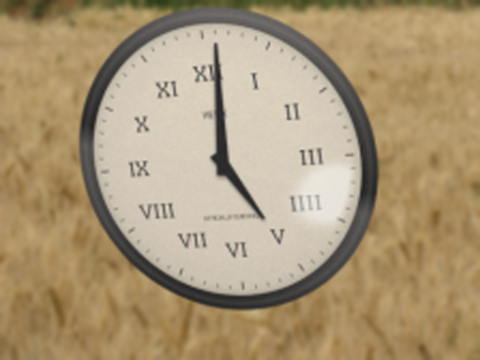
5:01
